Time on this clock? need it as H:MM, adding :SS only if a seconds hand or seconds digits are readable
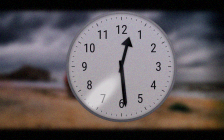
12:29
